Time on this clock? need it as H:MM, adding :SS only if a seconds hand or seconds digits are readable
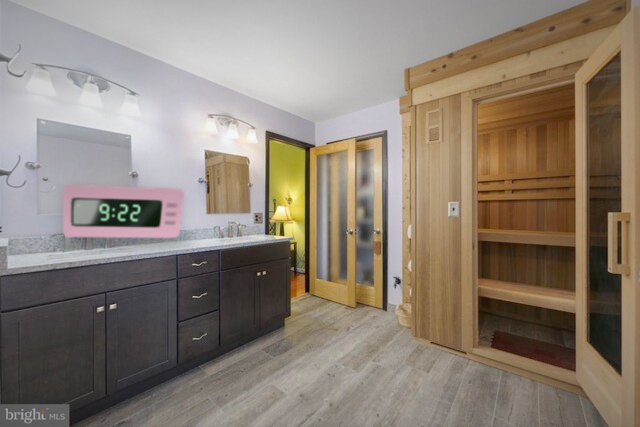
9:22
